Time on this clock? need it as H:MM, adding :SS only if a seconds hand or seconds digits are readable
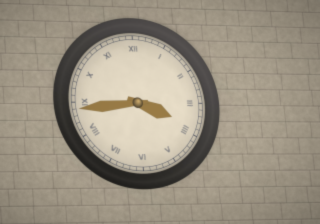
3:44
